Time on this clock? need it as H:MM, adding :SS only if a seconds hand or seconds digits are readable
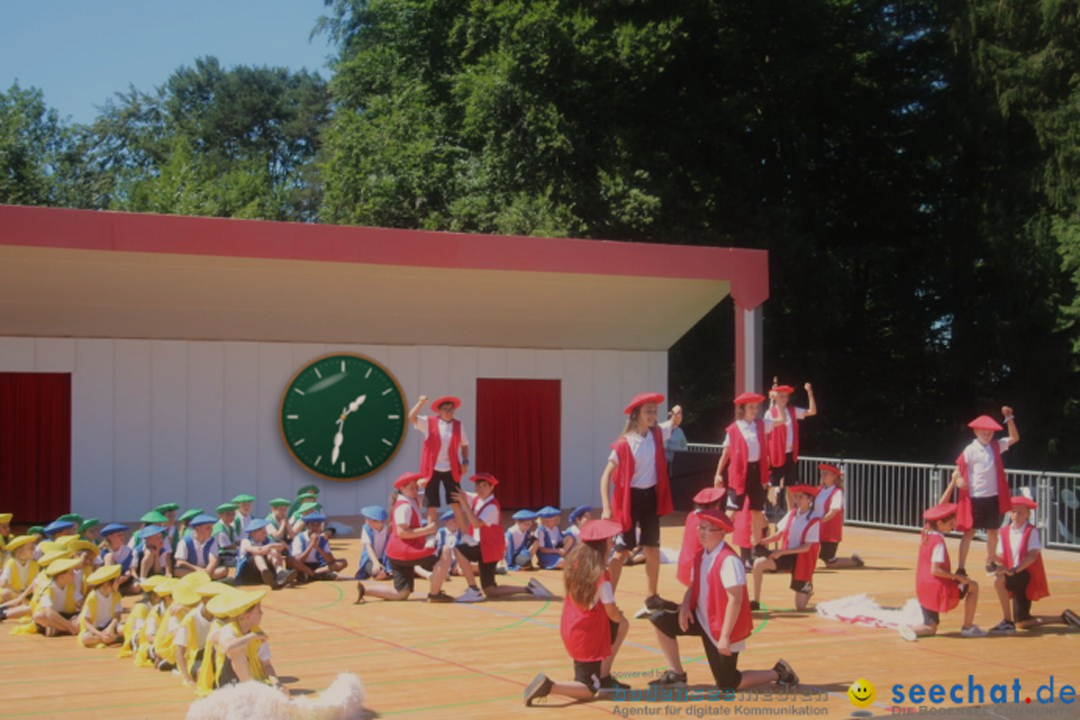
1:32
